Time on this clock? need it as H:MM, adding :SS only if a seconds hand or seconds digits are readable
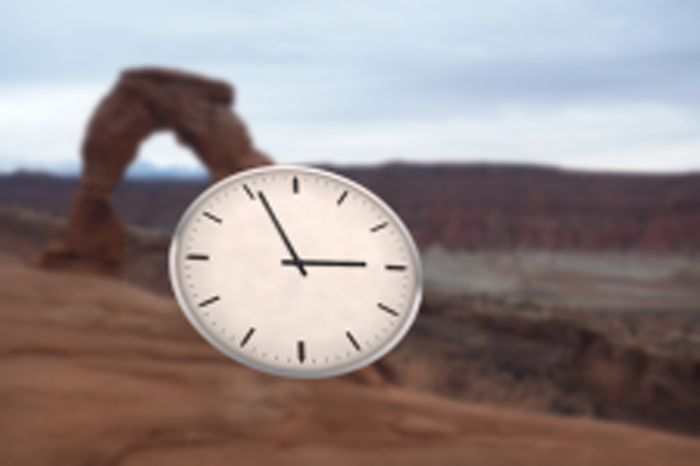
2:56
